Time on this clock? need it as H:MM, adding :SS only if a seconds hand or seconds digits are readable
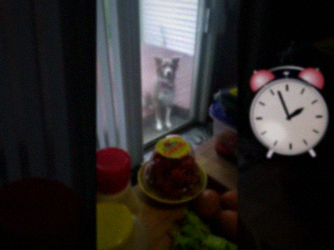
1:57
